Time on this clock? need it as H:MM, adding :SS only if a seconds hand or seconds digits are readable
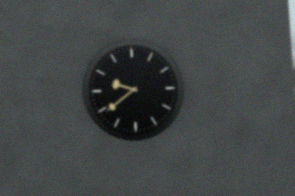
9:39
